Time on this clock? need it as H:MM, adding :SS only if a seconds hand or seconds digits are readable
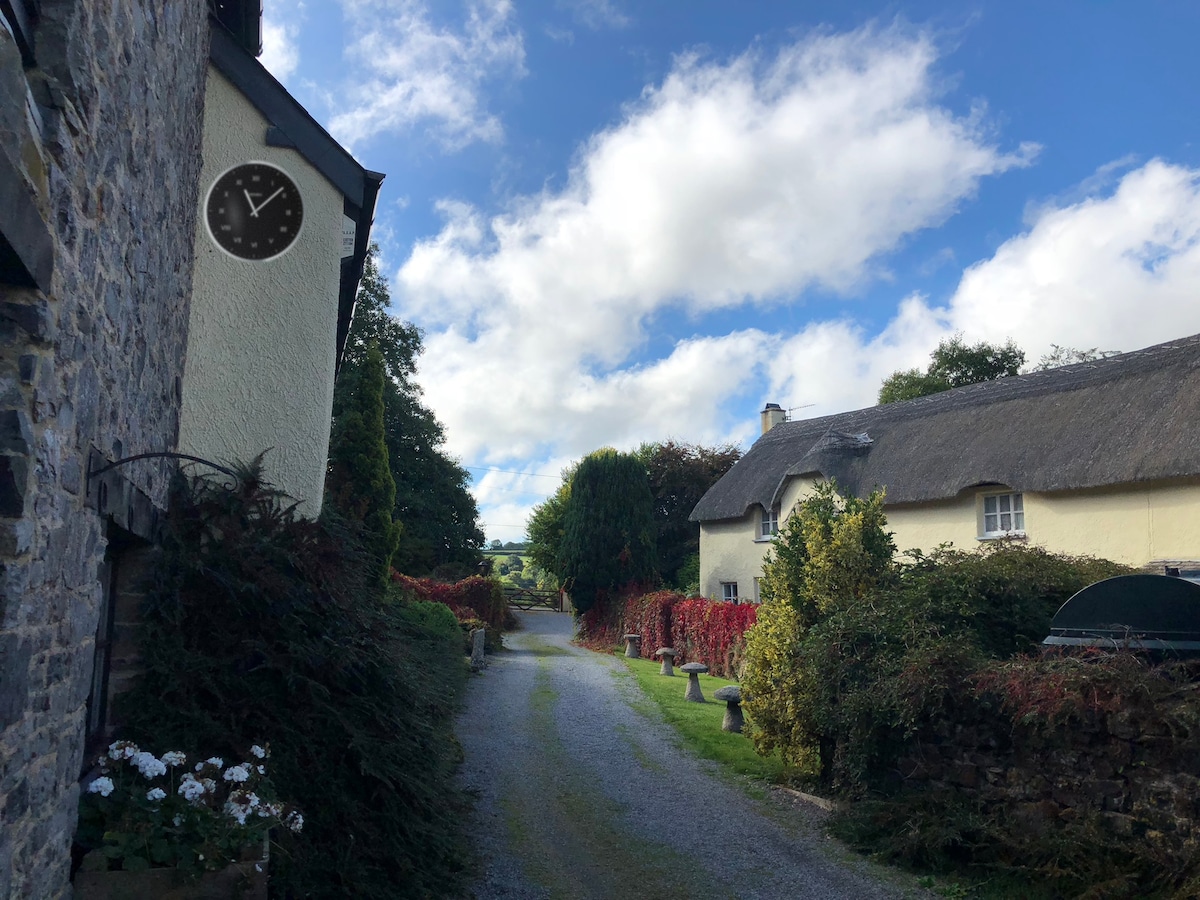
11:08
